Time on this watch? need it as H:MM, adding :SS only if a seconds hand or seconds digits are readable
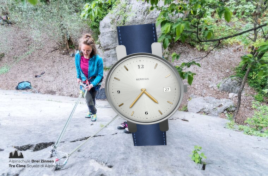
4:37
